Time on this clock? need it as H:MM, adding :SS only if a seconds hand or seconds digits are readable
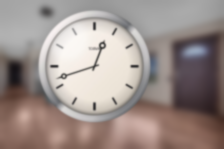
12:42
